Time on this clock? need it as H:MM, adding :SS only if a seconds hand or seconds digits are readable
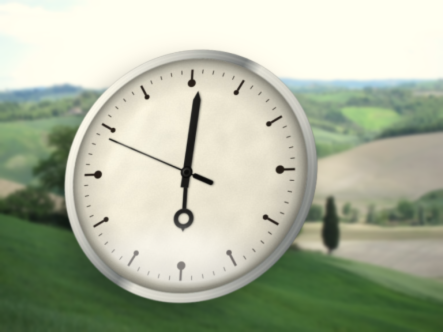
6:00:49
